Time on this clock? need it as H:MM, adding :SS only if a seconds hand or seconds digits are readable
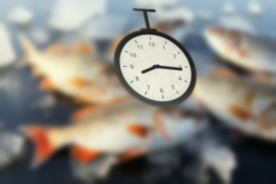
8:16
